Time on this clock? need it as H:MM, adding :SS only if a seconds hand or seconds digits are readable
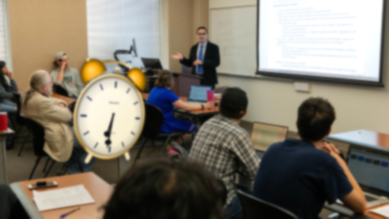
6:31
